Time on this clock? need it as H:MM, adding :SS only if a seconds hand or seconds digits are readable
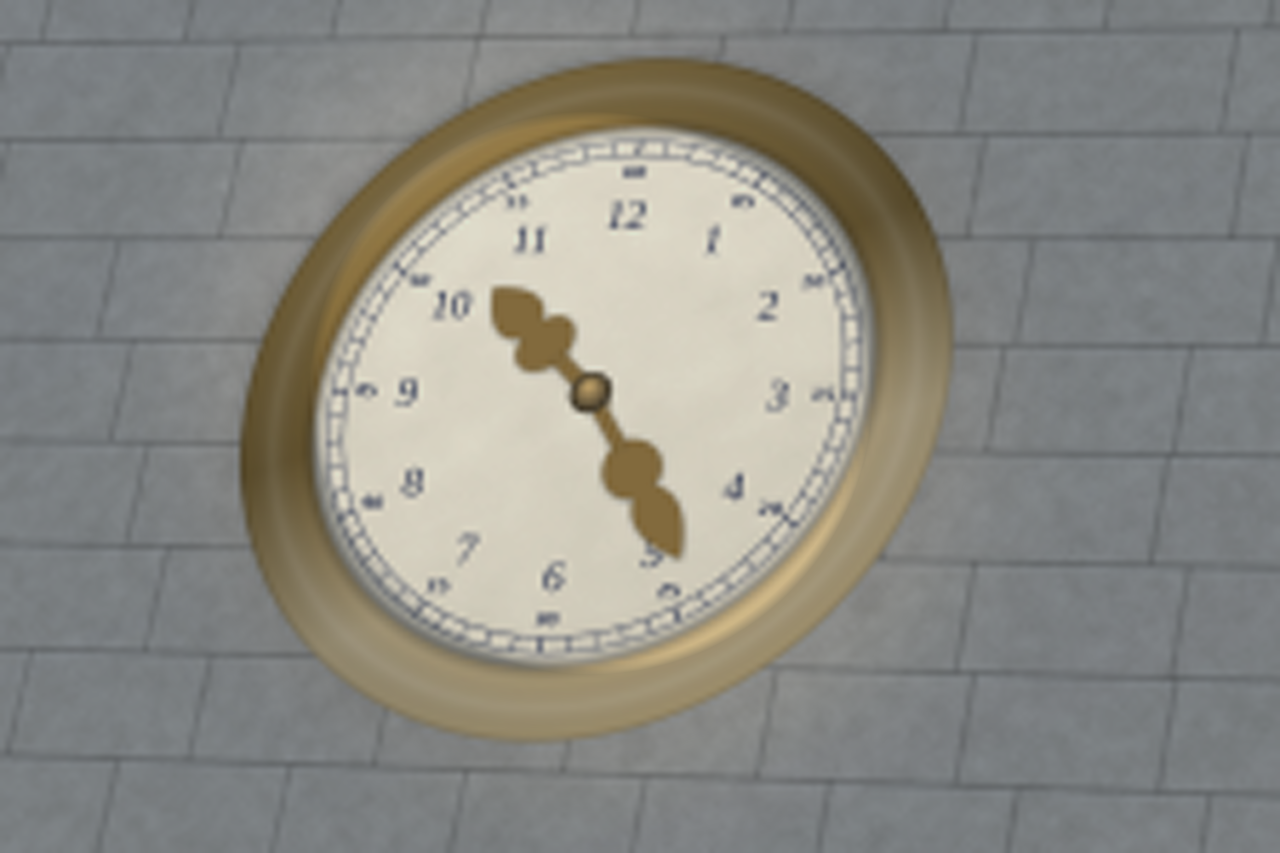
10:24
